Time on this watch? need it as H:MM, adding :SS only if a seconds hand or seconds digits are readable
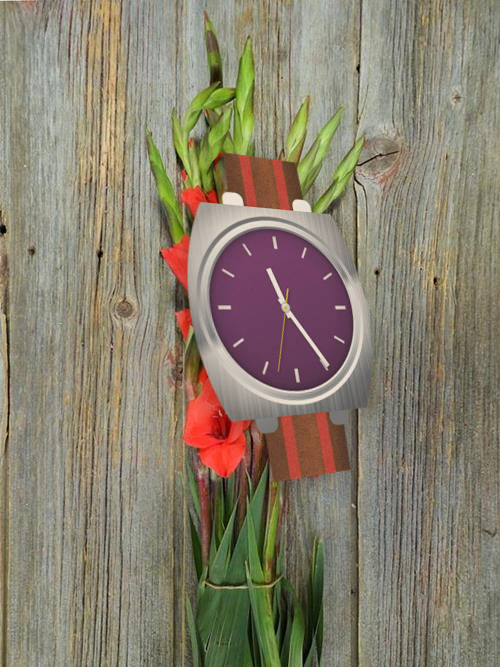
11:24:33
